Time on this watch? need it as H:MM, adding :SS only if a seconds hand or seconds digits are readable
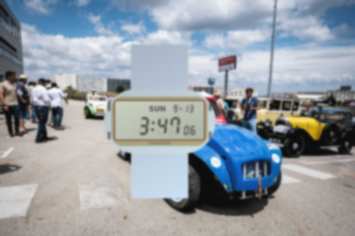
3:47
